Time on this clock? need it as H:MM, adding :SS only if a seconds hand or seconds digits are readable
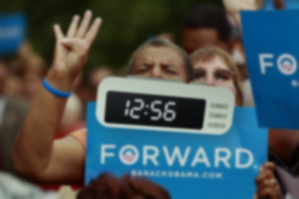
12:56
